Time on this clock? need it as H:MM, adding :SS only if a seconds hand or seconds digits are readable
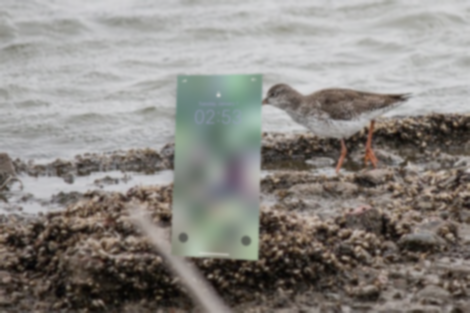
2:53
